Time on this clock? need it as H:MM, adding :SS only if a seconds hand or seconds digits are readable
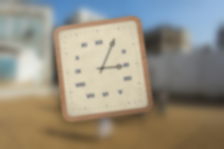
3:05
